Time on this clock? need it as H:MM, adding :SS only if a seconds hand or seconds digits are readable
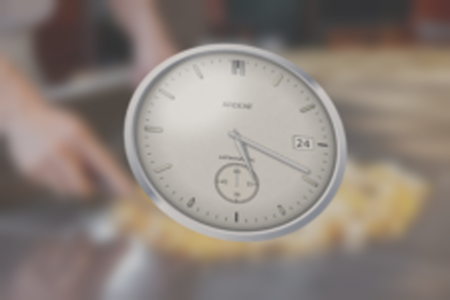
5:19
